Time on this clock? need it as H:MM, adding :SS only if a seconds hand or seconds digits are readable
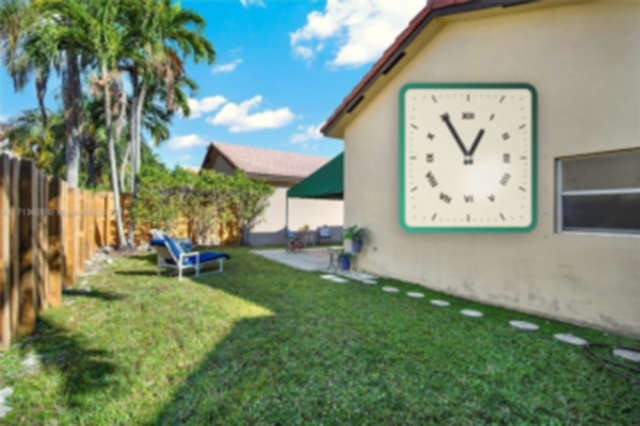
12:55
